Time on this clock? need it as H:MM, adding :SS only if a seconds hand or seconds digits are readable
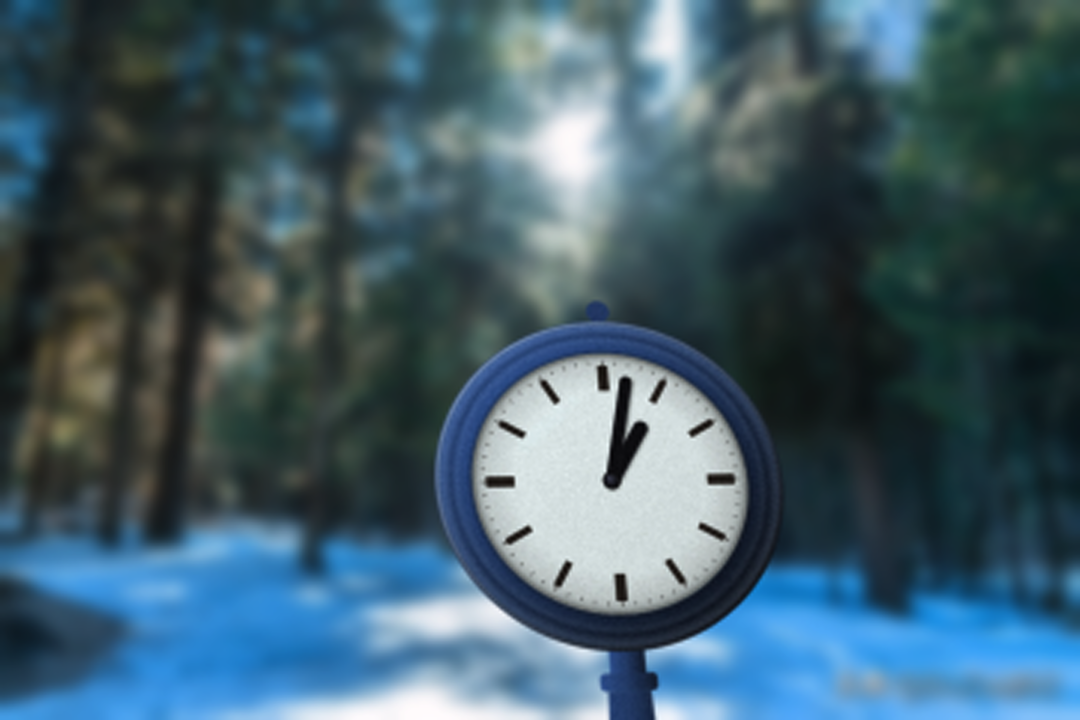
1:02
